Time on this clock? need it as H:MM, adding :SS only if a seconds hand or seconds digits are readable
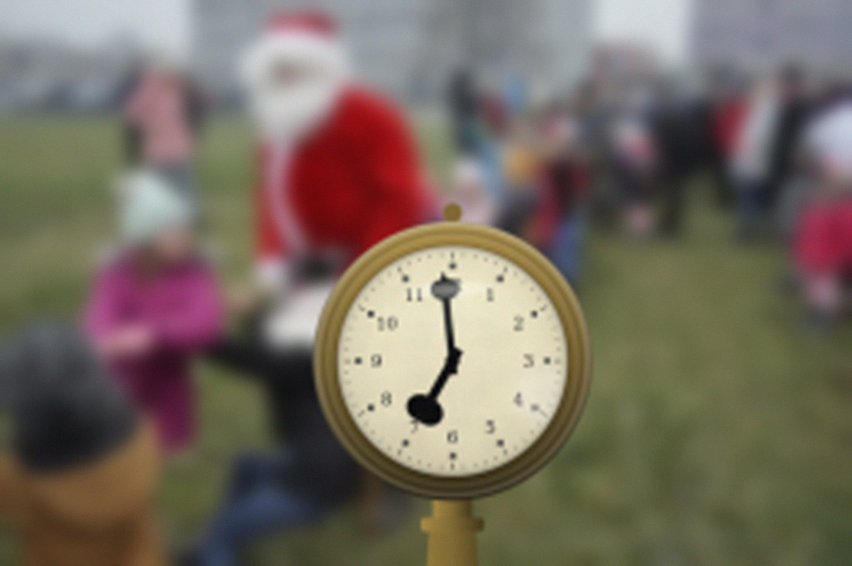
6:59
